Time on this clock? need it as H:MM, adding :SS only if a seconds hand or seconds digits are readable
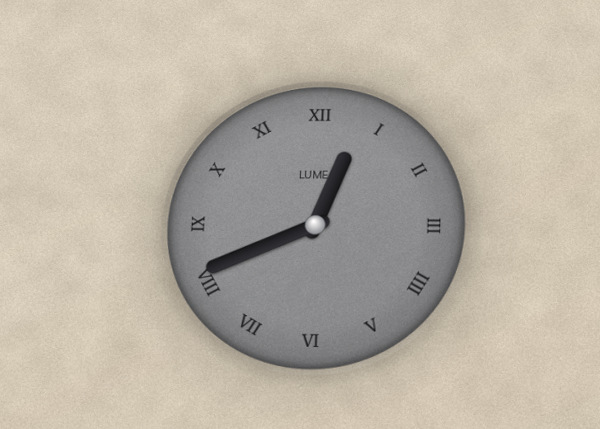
12:41
